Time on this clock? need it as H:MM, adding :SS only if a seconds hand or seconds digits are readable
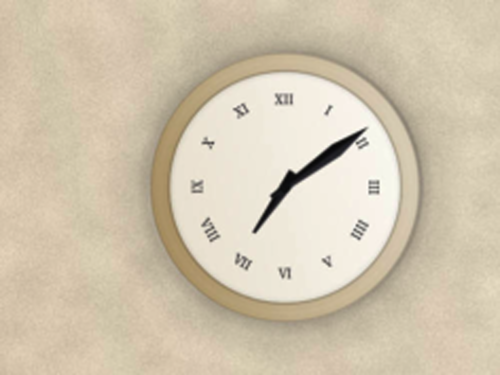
7:09
